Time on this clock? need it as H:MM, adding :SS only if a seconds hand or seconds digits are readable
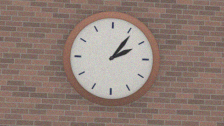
2:06
